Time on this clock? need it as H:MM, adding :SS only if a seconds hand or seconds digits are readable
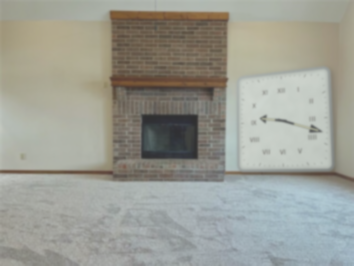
9:18
